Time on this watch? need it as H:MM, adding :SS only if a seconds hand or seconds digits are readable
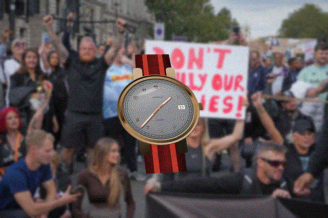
1:37
